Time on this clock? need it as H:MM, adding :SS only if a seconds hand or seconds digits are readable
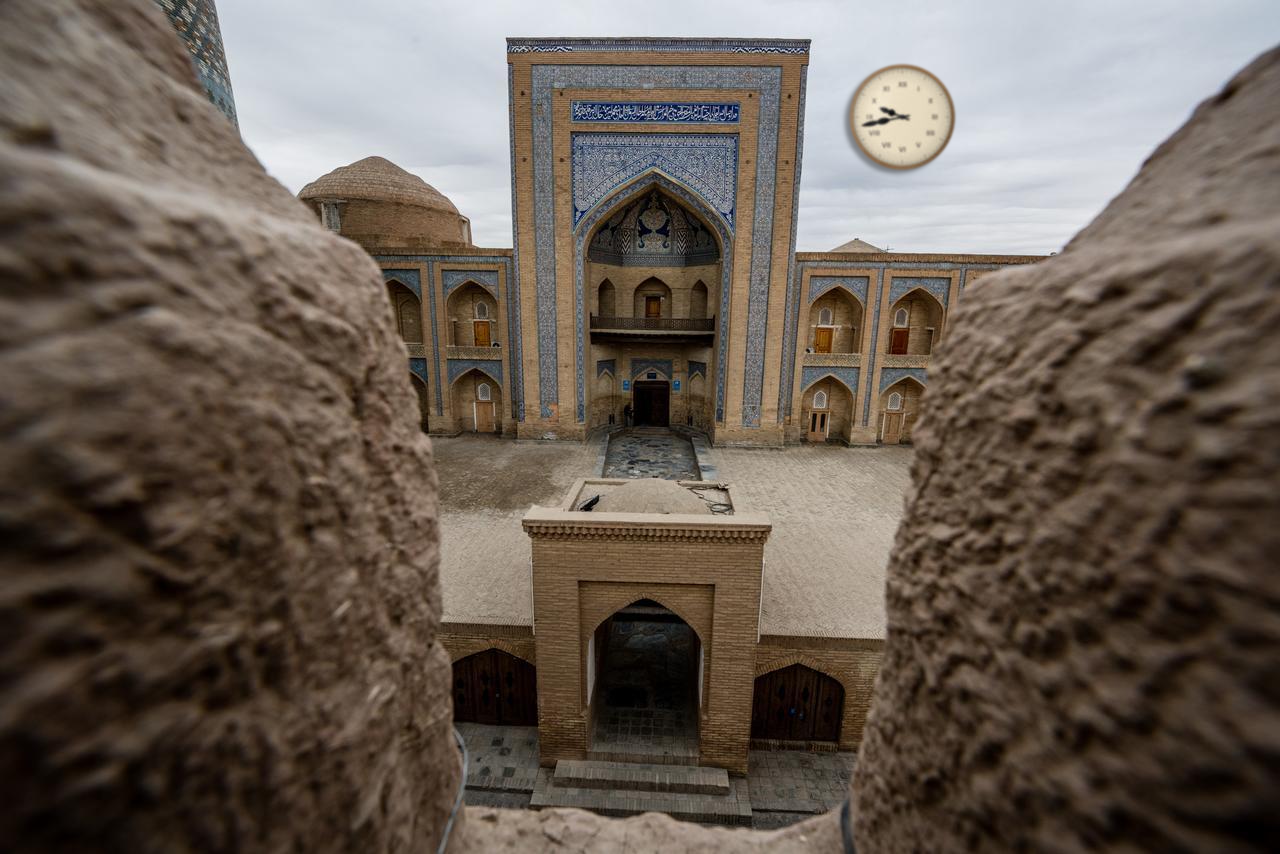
9:43
